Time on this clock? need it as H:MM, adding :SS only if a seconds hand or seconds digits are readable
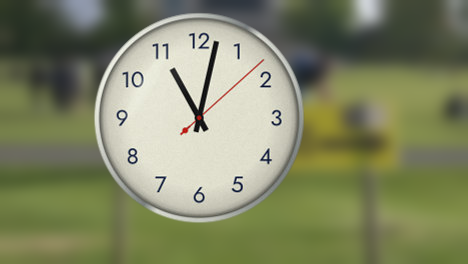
11:02:08
